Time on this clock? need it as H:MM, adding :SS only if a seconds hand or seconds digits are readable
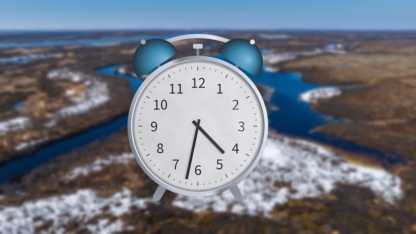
4:32
